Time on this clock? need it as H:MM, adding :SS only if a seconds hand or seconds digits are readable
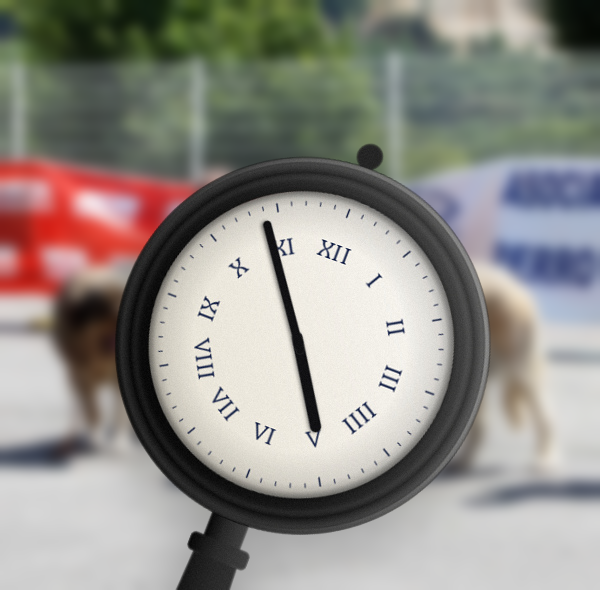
4:54
